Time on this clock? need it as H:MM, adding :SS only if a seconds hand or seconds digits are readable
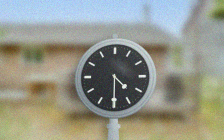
4:30
